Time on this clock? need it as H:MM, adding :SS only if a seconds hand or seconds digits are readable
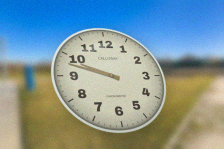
9:48
